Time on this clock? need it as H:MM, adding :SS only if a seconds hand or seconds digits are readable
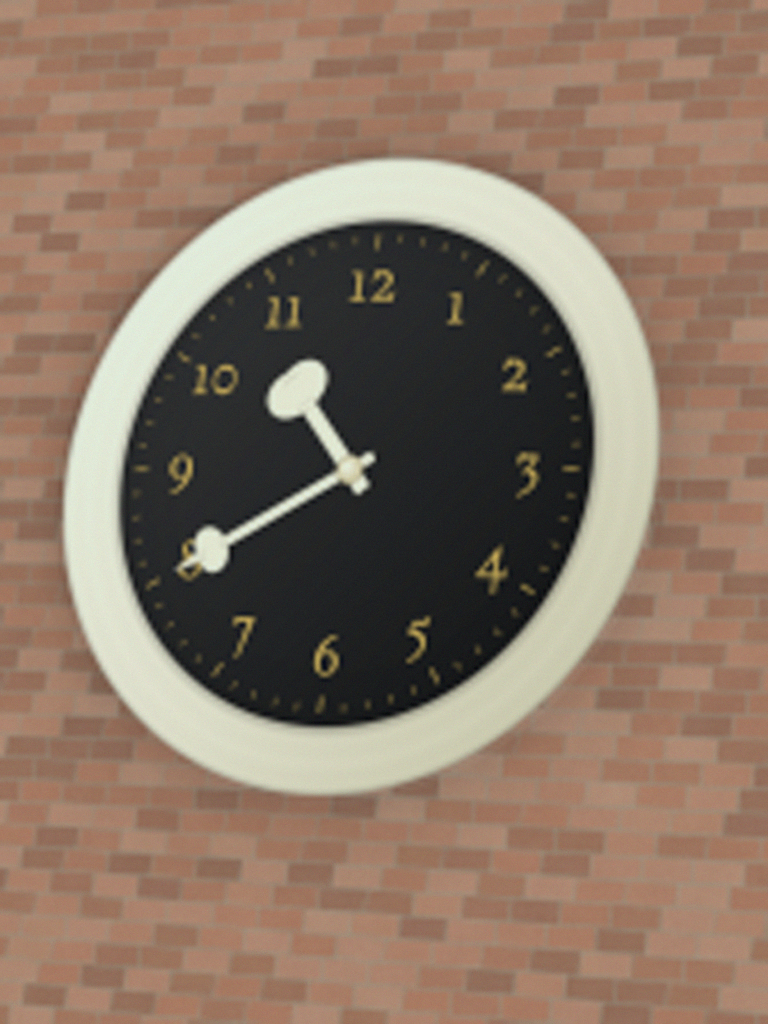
10:40
